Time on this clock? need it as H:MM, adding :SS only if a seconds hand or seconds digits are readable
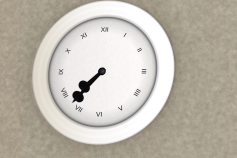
7:37
